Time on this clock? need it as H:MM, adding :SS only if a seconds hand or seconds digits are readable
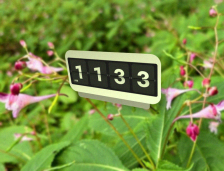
11:33
